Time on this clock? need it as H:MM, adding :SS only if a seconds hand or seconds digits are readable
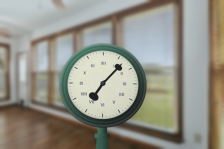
7:07
